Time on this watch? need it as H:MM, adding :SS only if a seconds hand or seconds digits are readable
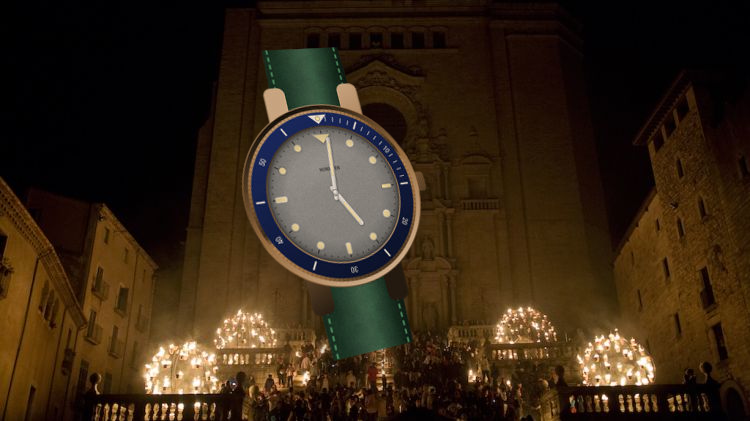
5:01
